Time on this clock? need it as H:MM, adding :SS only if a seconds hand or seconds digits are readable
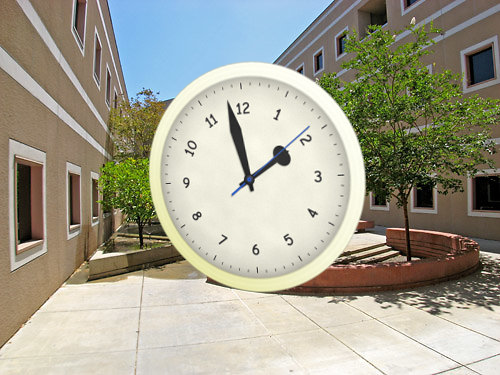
1:58:09
